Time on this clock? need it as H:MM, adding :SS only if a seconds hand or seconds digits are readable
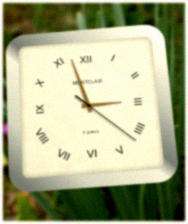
2:57:22
